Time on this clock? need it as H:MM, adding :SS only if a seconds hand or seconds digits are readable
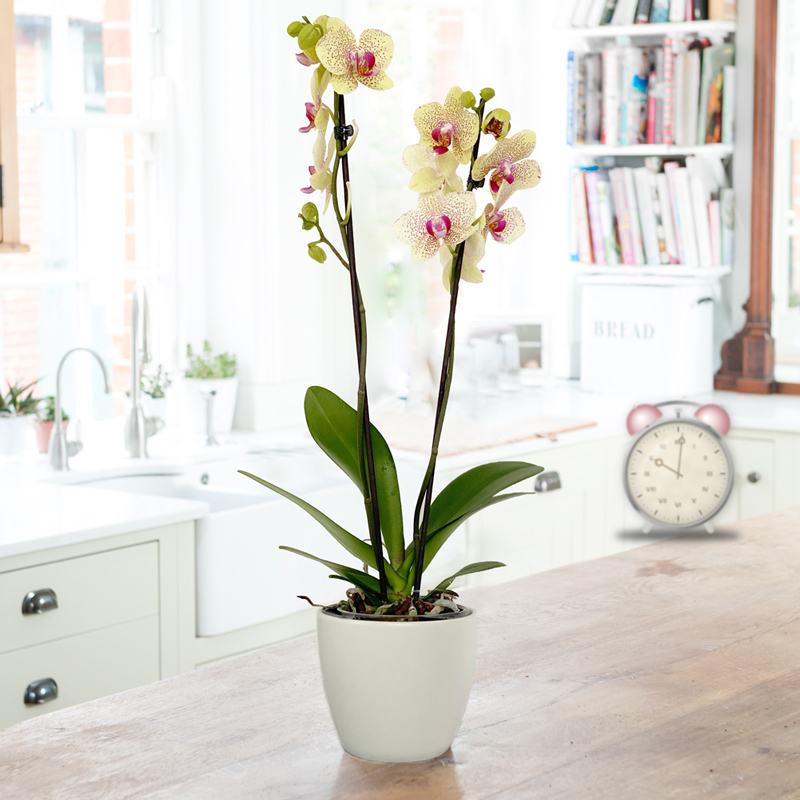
10:01
